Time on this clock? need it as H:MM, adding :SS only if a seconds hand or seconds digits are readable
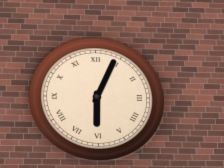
6:04
